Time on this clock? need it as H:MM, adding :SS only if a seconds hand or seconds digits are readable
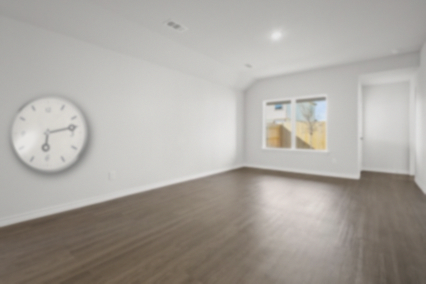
6:13
